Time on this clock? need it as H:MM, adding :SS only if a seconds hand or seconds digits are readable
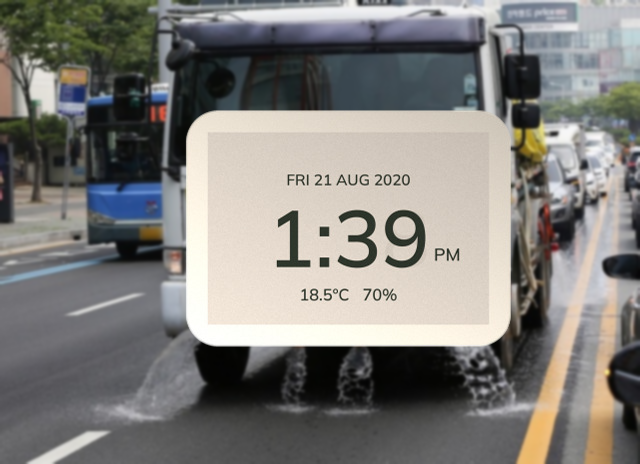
1:39
